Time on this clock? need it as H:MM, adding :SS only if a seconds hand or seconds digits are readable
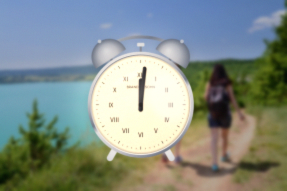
12:01
